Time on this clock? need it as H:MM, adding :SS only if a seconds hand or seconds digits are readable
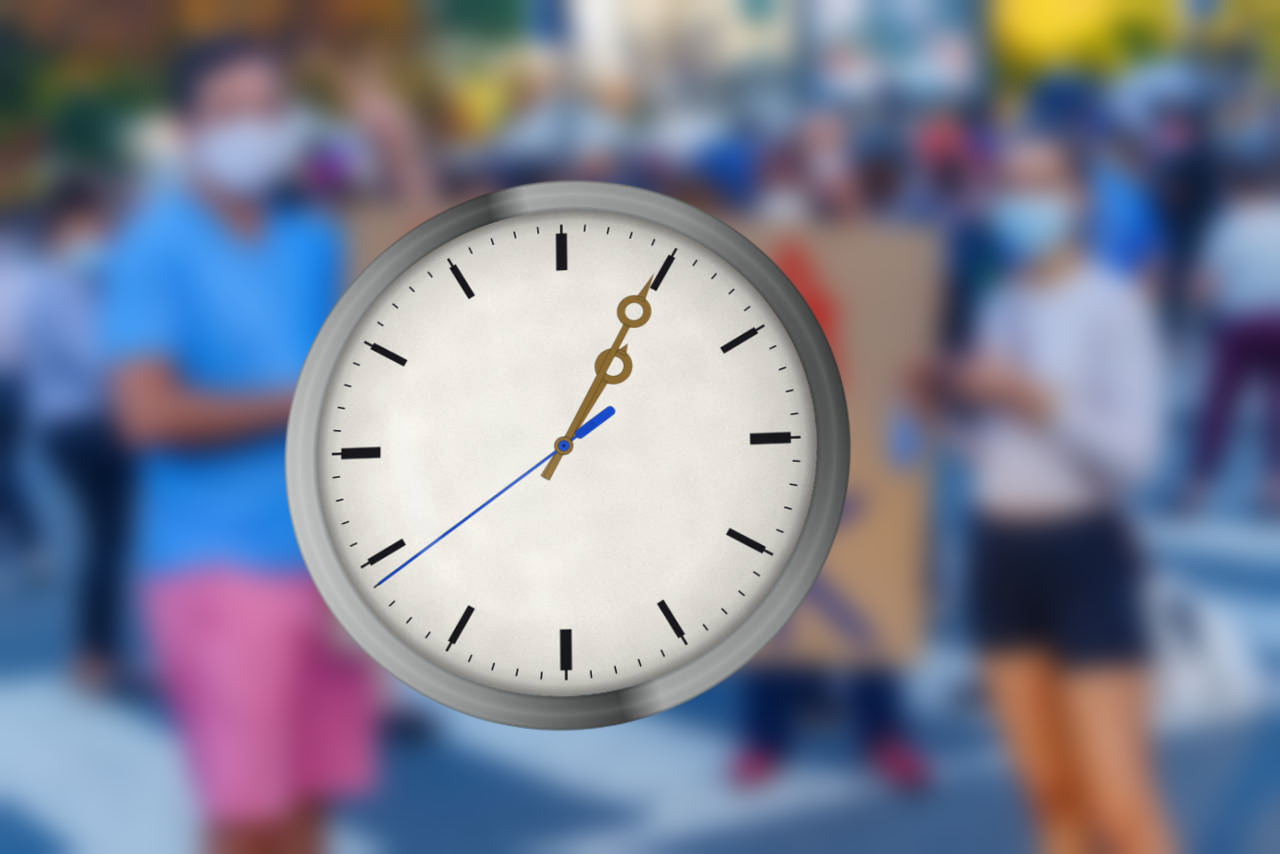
1:04:39
